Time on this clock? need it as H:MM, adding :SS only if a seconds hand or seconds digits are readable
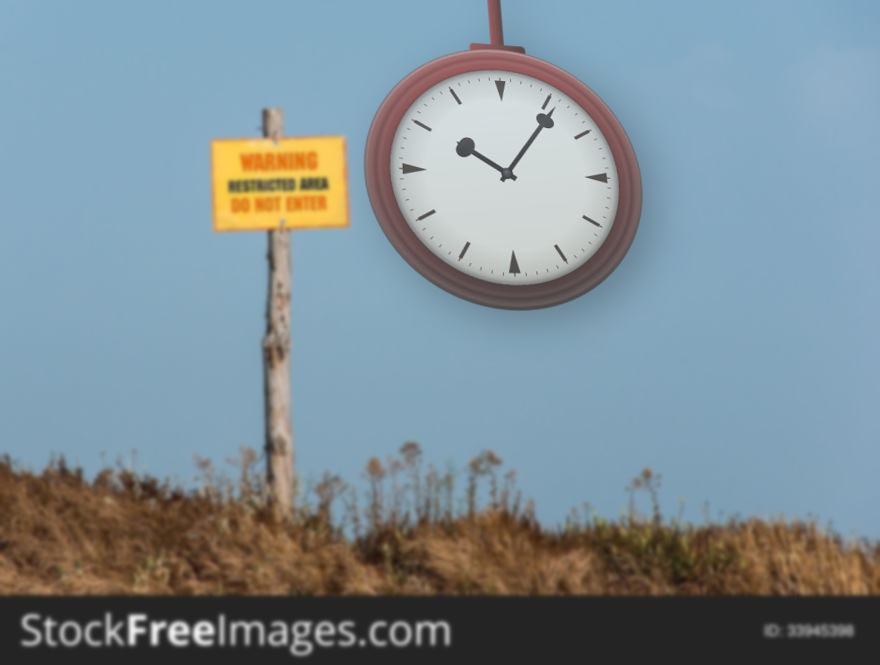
10:06
